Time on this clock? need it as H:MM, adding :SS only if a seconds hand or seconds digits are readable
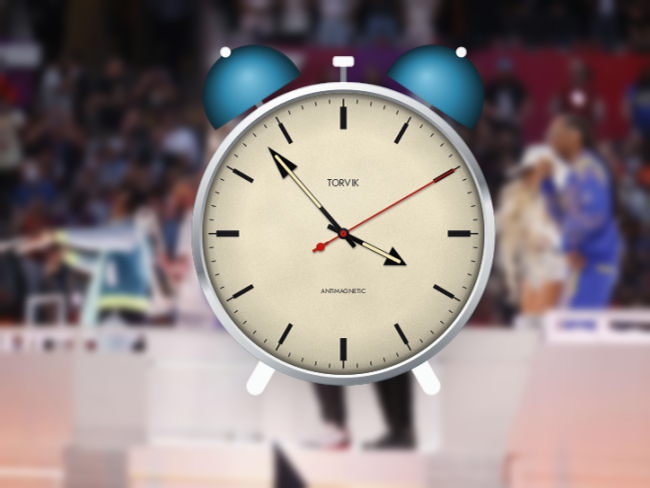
3:53:10
